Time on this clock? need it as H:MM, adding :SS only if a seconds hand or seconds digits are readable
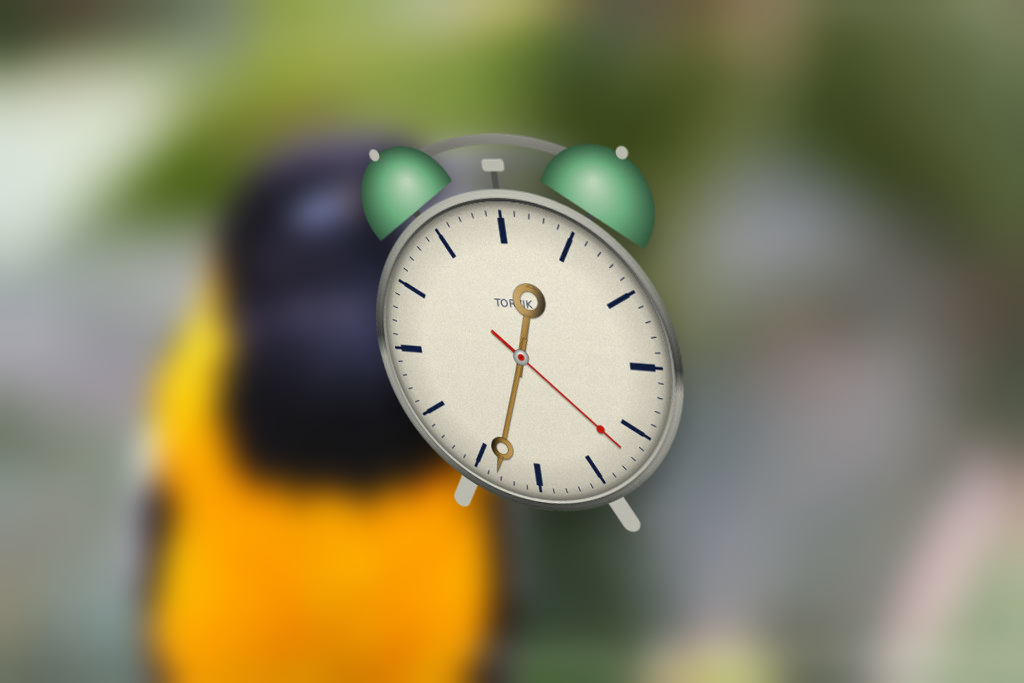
12:33:22
